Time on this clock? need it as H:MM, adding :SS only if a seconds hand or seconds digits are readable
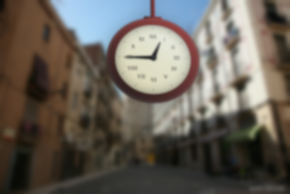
12:45
